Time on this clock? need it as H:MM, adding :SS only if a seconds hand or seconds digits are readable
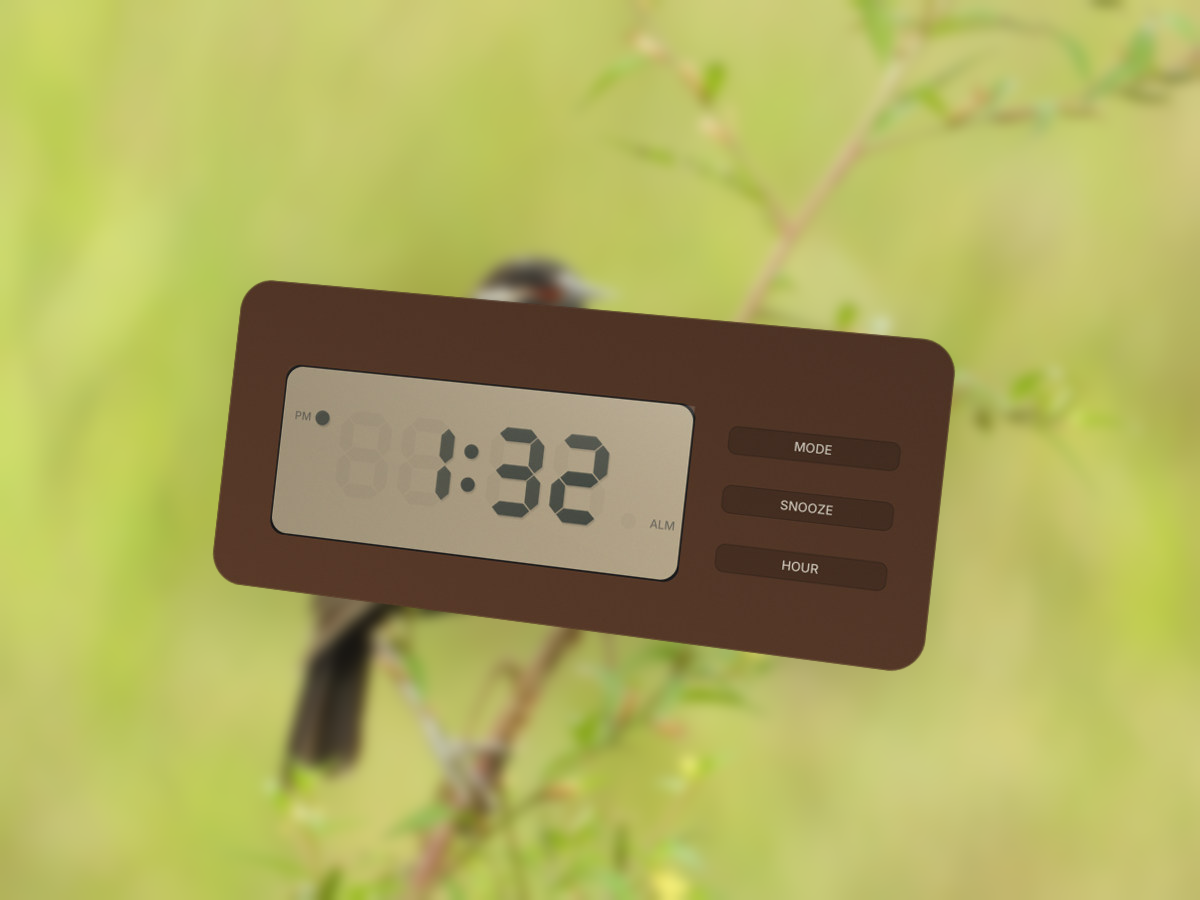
1:32
